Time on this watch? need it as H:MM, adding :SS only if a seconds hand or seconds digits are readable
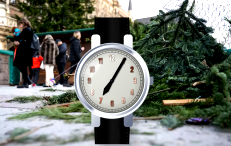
7:05
